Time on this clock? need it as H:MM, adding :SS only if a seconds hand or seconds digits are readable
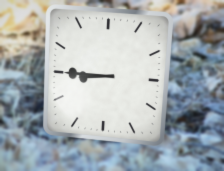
8:45
